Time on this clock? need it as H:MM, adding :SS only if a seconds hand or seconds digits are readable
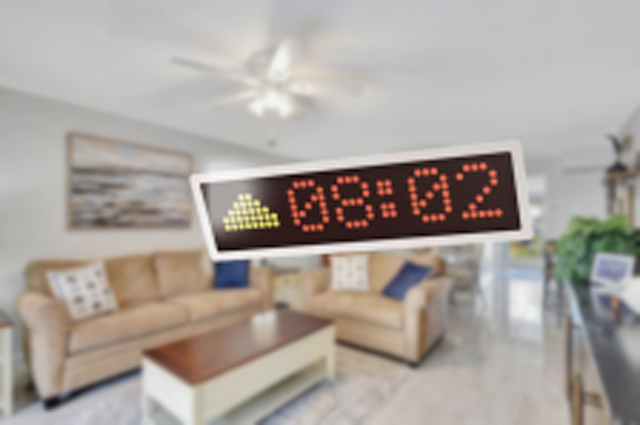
8:02
